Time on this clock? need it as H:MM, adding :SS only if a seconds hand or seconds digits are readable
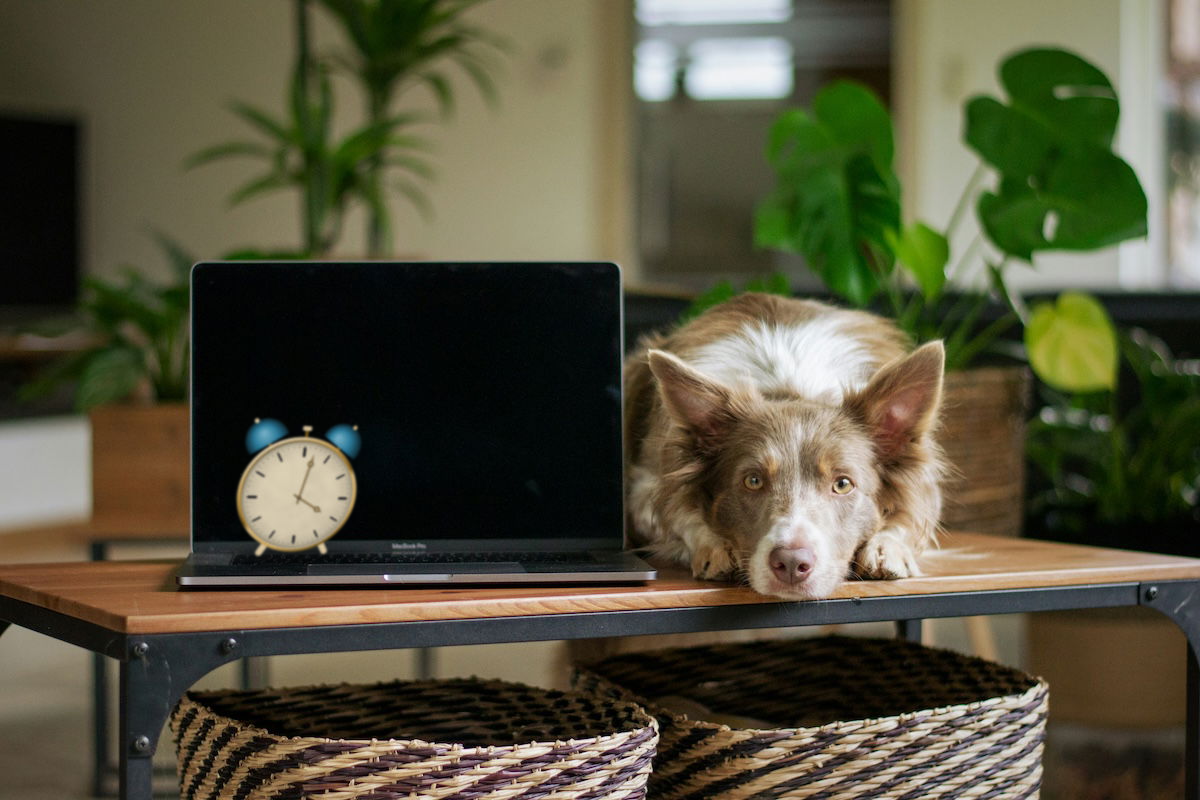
4:02
